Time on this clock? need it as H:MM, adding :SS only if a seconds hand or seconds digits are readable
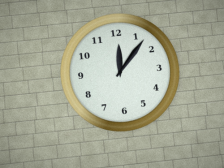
12:07
